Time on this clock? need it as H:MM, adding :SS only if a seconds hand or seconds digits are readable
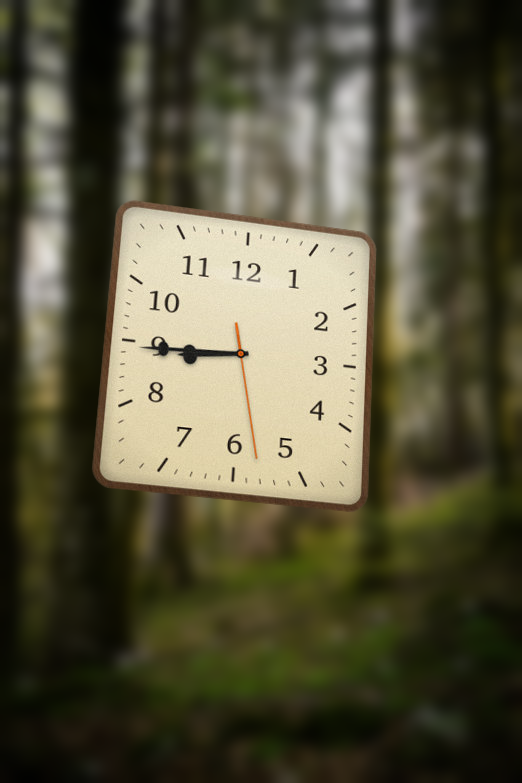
8:44:28
